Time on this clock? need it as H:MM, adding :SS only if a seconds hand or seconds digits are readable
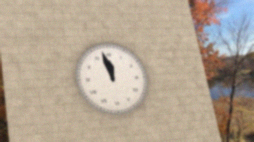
11:58
